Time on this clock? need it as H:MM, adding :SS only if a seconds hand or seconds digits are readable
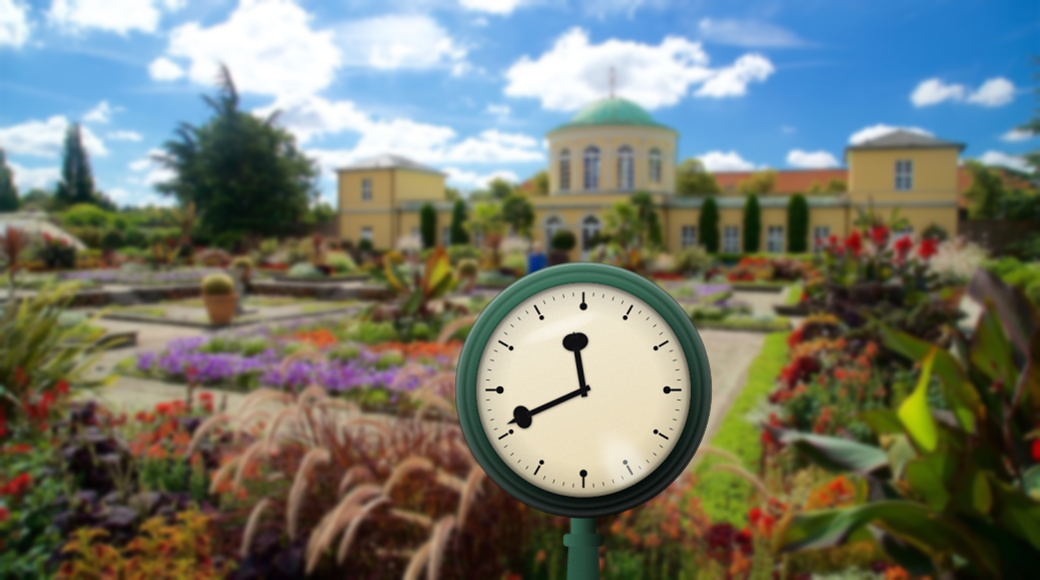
11:41
